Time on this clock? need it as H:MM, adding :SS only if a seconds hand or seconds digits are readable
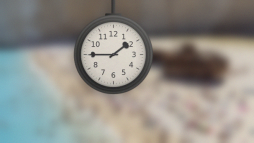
1:45
